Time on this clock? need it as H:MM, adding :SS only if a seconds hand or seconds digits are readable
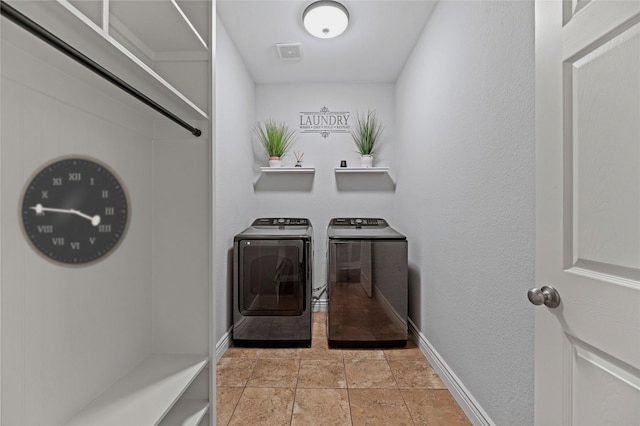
3:46
